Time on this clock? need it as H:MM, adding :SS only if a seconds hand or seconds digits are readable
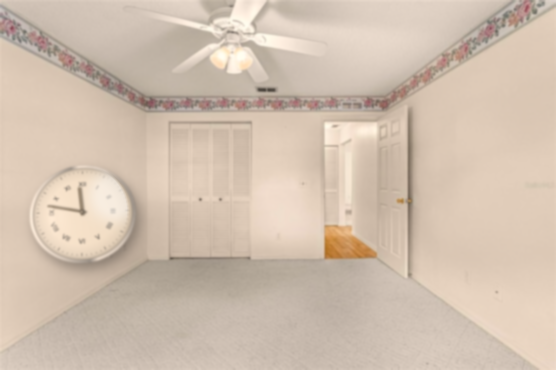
11:47
